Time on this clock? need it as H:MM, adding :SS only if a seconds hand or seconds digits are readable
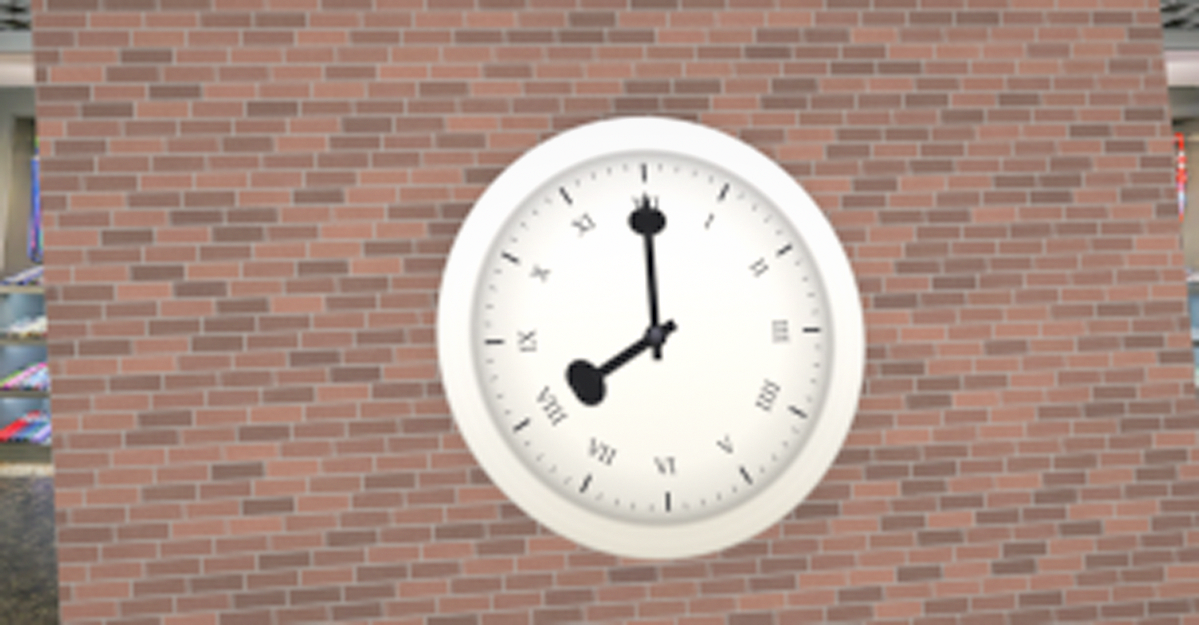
8:00
